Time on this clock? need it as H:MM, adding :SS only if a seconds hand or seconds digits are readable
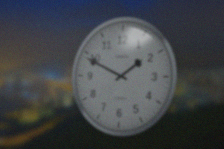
1:49
